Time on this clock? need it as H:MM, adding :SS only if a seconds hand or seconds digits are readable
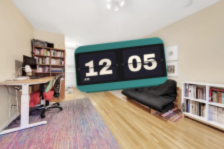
12:05
